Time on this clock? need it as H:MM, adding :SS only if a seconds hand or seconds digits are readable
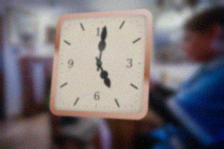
5:01
